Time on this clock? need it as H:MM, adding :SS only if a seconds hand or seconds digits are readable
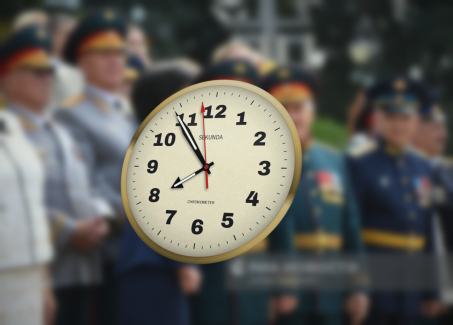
7:53:58
